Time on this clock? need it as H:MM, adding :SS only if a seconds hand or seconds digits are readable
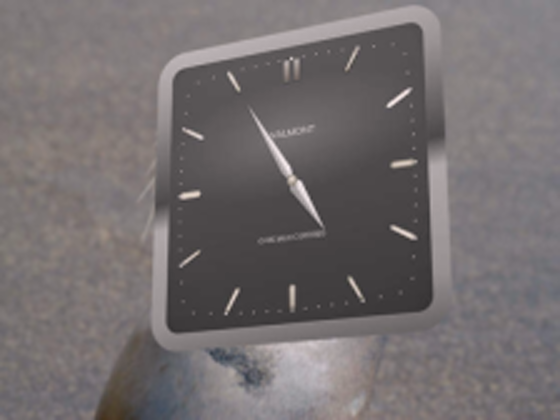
4:55
